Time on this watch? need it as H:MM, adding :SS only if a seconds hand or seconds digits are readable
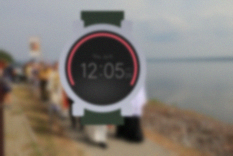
12:05
